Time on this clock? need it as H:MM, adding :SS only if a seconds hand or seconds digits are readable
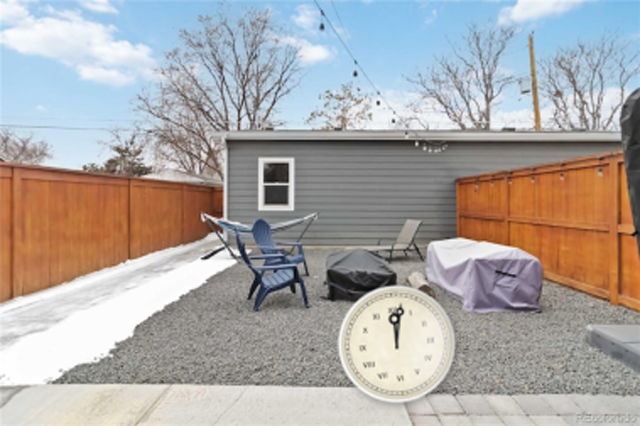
12:02
